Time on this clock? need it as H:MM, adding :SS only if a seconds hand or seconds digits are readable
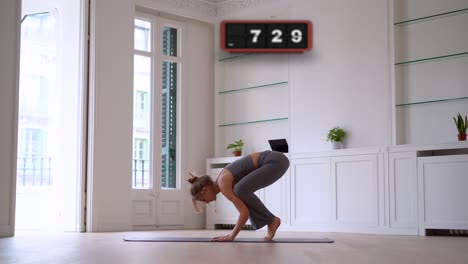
7:29
